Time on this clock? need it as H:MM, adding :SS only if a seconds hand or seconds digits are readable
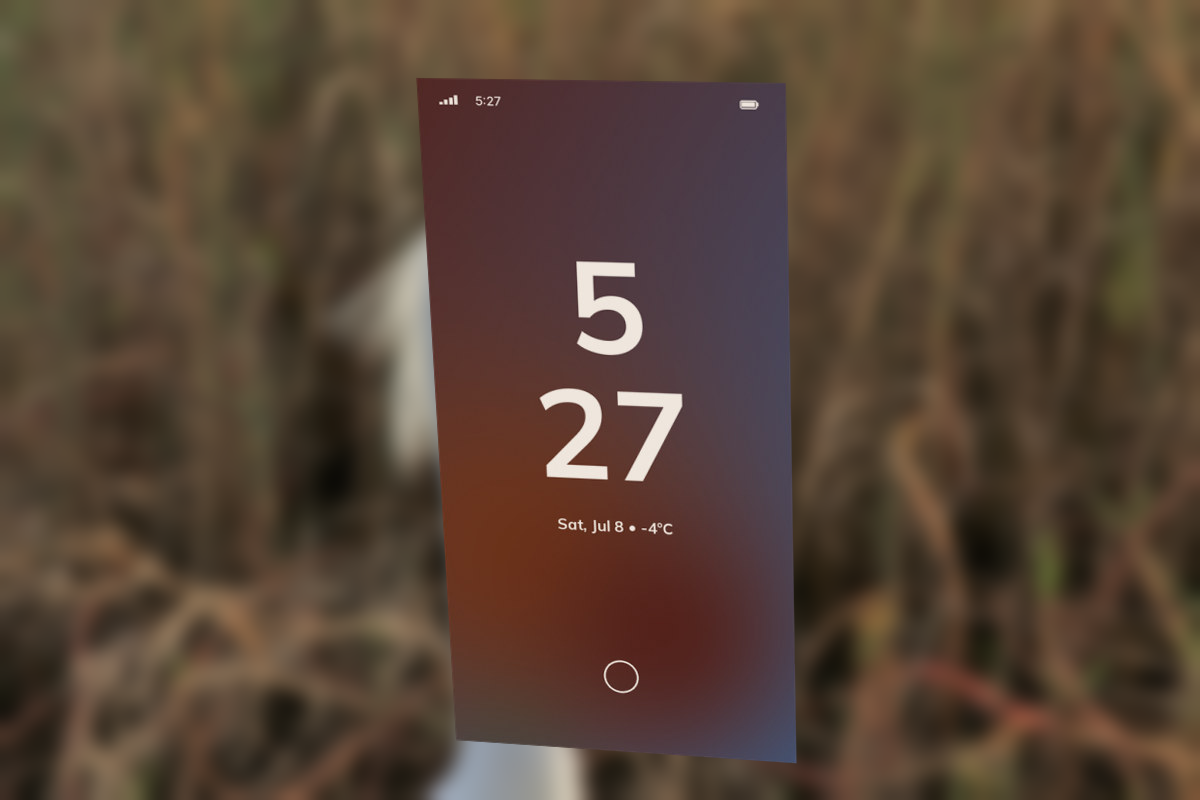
5:27
